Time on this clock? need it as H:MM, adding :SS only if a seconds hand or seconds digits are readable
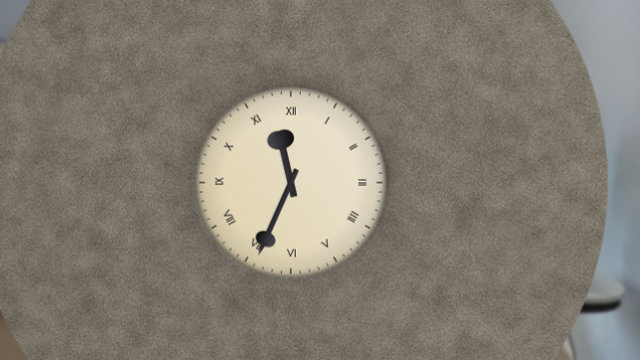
11:34
